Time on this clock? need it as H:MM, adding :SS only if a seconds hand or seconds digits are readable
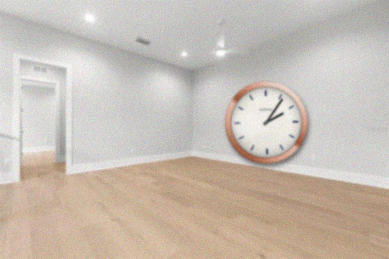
2:06
